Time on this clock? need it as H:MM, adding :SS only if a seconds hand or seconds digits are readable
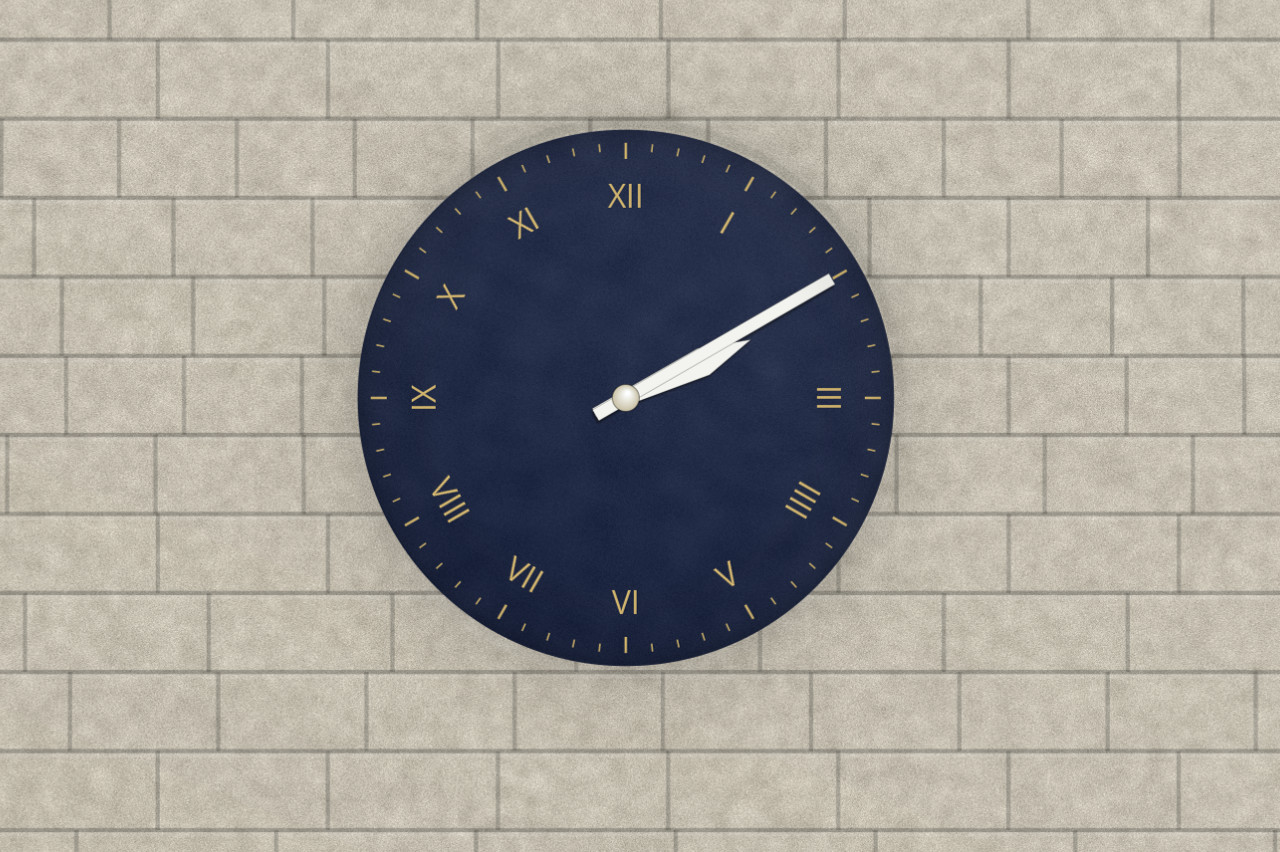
2:10
